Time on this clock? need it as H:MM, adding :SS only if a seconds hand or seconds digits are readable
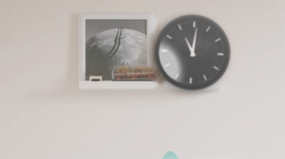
11:01
